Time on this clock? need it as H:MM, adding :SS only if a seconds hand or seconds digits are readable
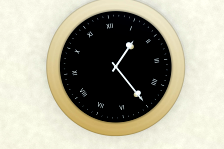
1:25
